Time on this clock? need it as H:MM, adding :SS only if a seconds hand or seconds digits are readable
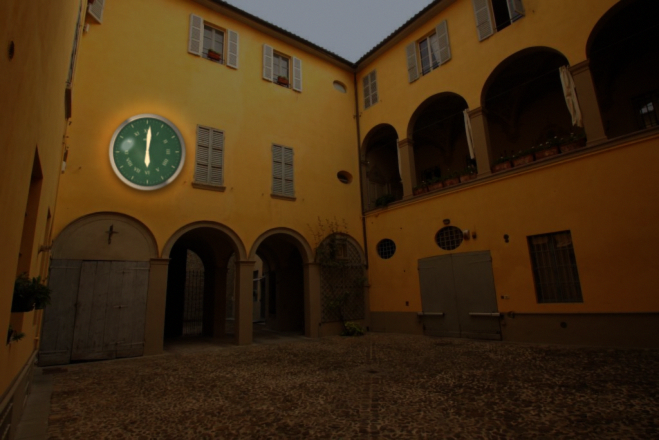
6:01
